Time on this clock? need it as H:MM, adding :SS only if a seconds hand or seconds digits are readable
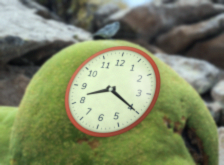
8:20
